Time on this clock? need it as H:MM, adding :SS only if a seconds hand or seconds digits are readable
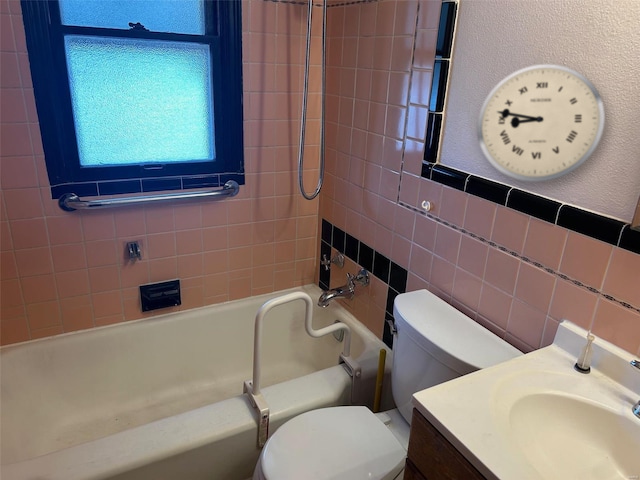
8:47
